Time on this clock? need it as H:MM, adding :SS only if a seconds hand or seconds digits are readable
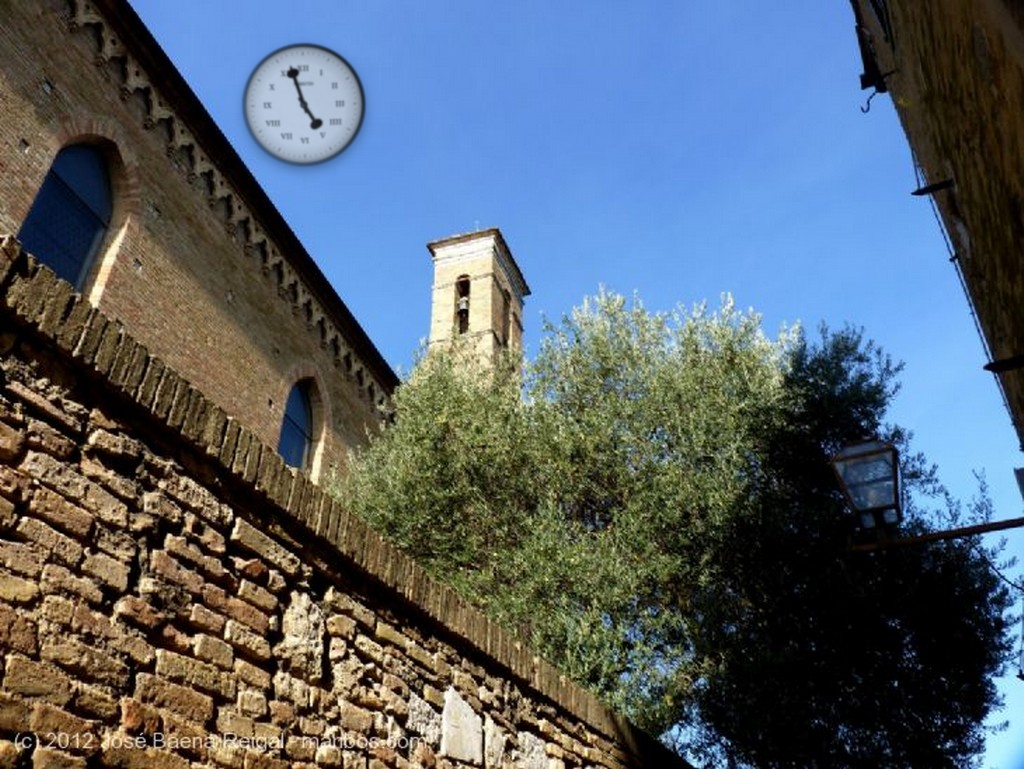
4:57
